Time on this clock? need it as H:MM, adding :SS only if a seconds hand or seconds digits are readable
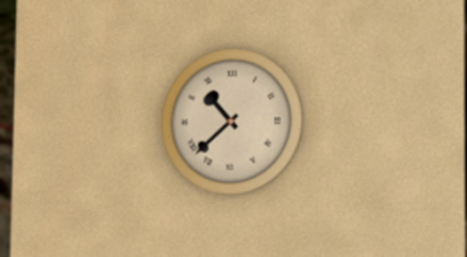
10:38
